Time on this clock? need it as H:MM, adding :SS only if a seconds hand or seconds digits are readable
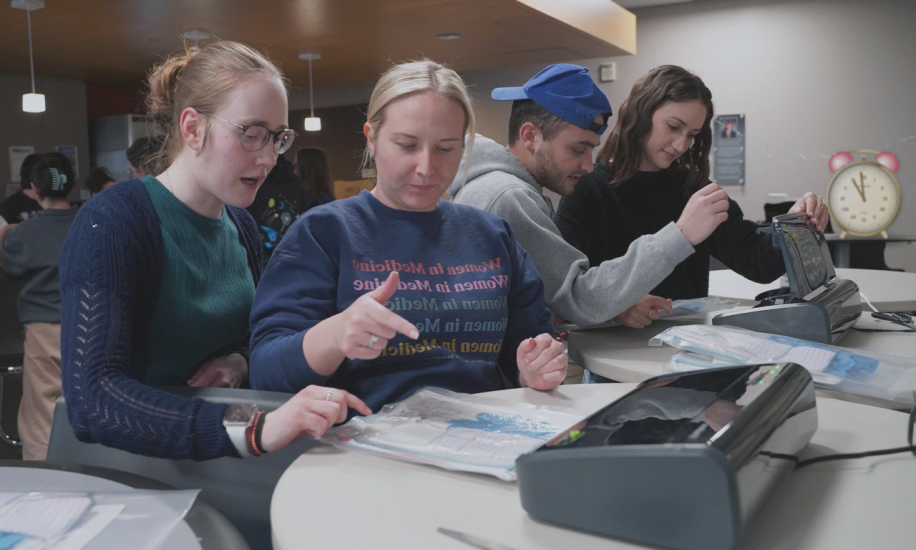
10:59
